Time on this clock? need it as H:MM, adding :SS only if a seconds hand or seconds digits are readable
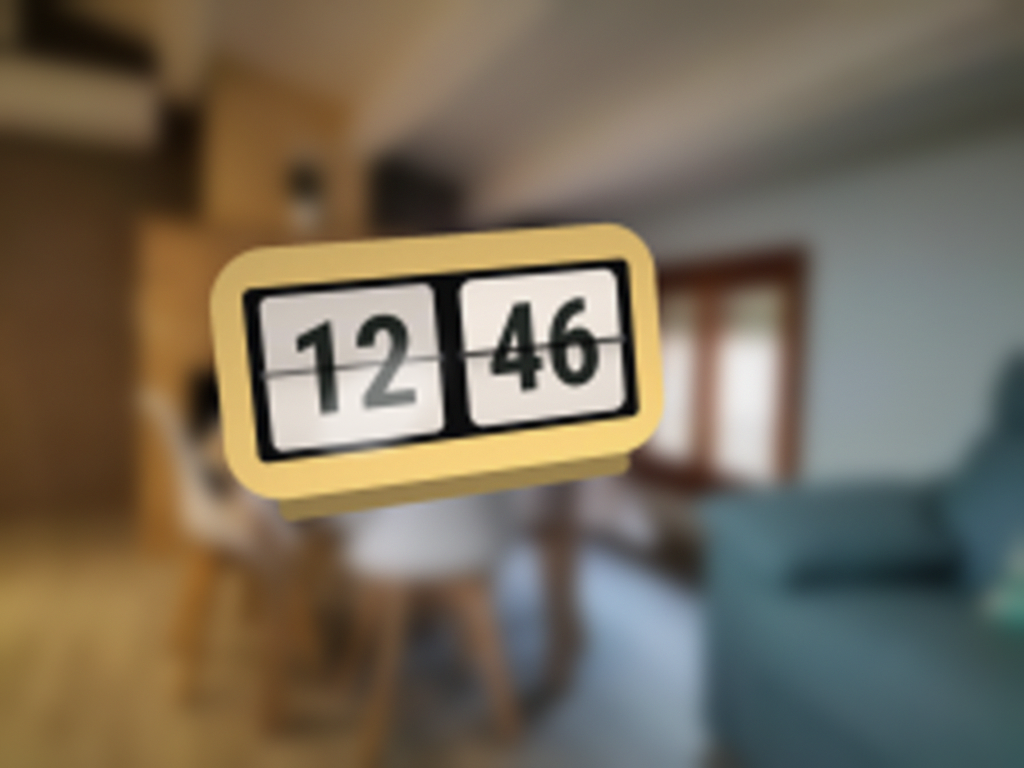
12:46
